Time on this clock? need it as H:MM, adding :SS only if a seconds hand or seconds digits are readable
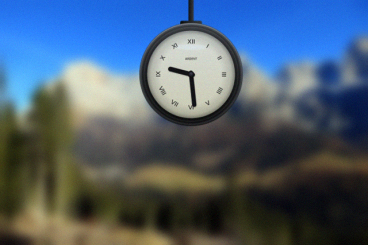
9:29
